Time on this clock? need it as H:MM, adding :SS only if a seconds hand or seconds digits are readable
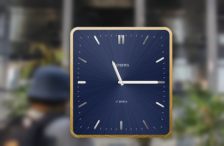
11:15
